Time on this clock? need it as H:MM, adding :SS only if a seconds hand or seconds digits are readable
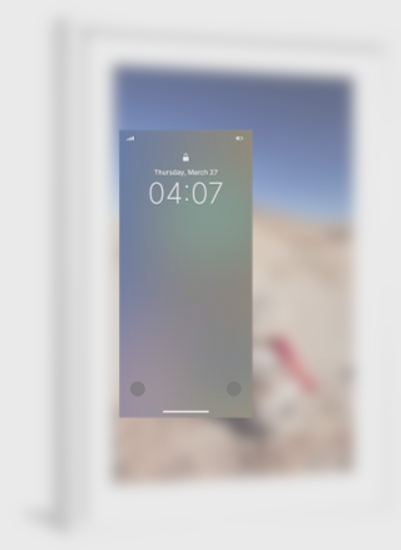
4:07
